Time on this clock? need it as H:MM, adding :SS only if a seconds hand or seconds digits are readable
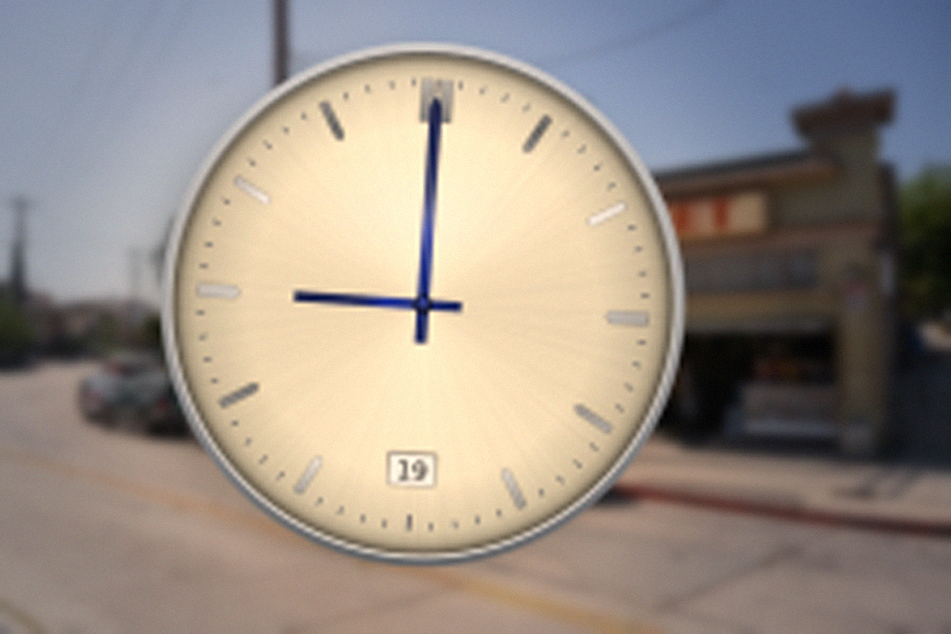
9:00
